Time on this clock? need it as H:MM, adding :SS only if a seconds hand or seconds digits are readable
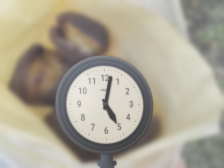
5:02
